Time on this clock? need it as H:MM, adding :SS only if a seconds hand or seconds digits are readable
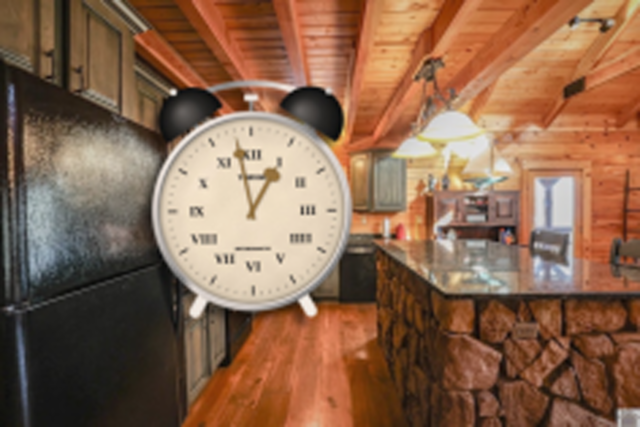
12:58
